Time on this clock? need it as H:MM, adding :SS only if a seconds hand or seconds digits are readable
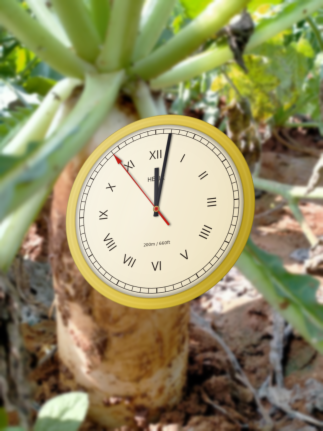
12:01:54
